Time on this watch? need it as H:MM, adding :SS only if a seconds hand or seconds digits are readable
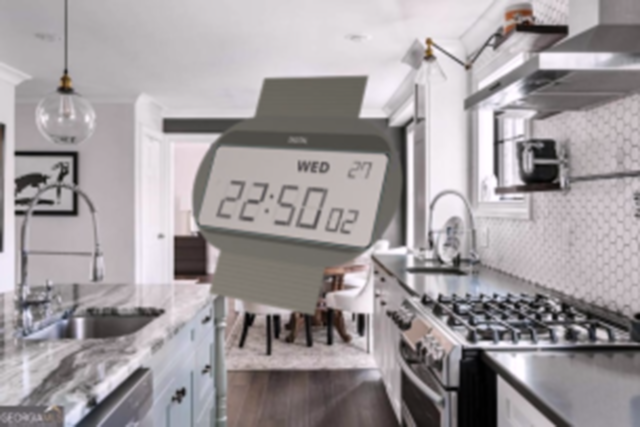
22:50:02
